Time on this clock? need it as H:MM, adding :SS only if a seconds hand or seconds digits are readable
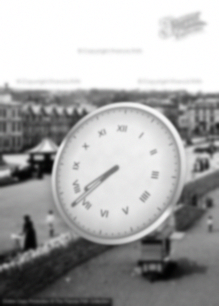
7:37
